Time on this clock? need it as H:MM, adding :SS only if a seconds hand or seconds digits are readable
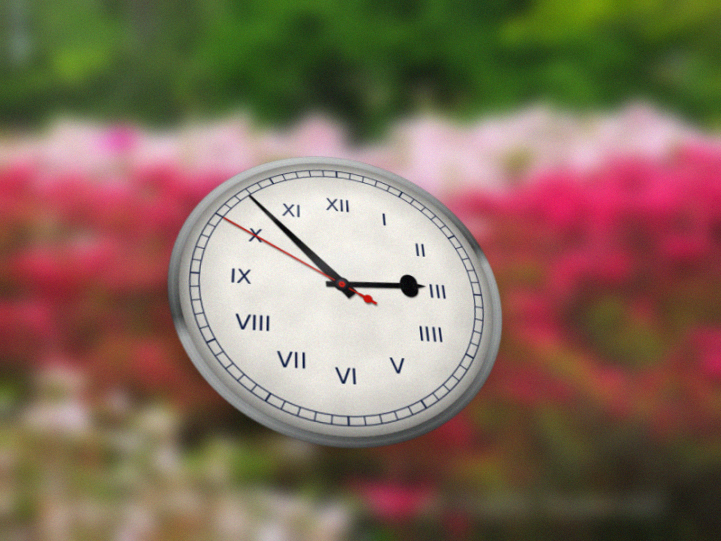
2:52:50
